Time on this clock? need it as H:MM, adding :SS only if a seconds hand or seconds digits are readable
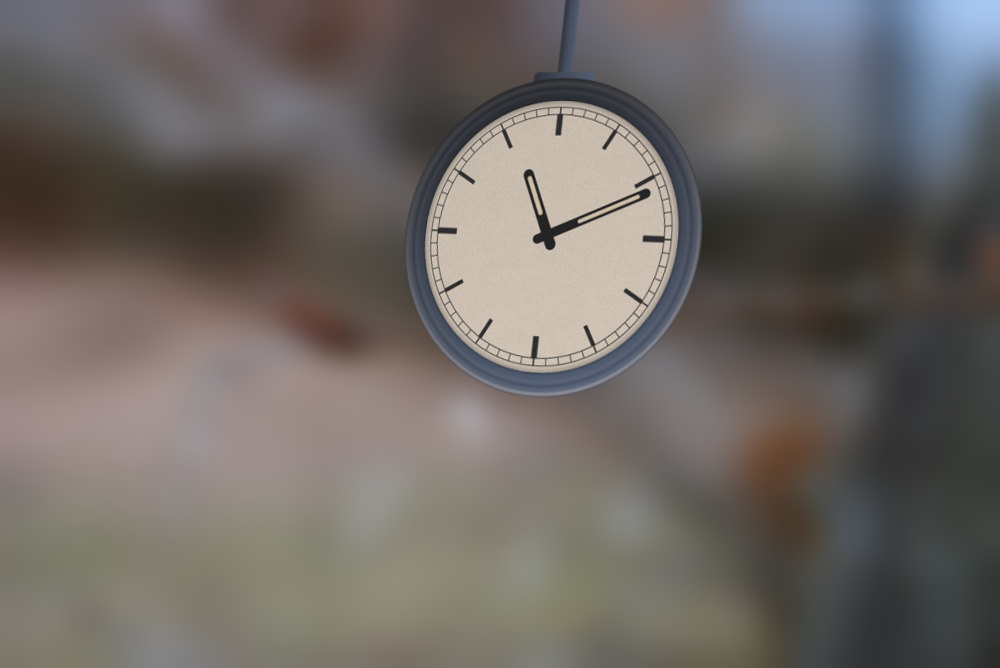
11:11
